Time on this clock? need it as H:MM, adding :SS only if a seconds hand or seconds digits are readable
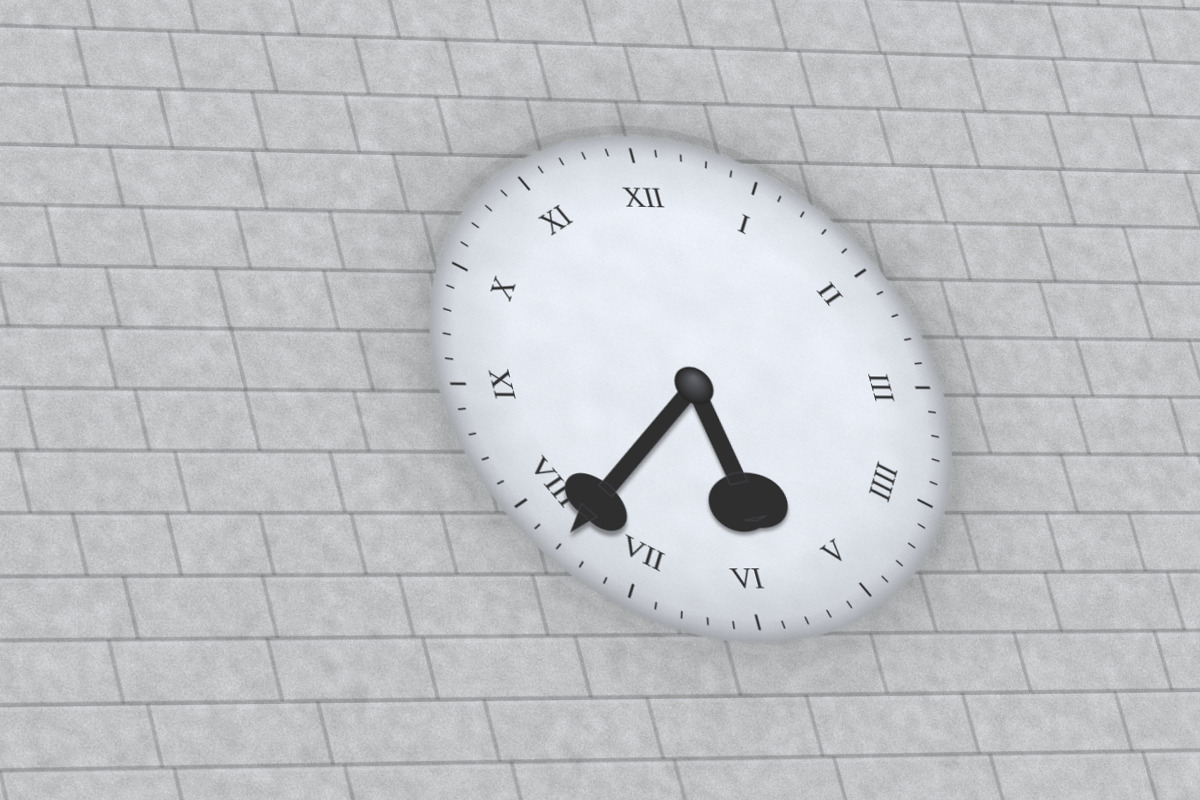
5:38
